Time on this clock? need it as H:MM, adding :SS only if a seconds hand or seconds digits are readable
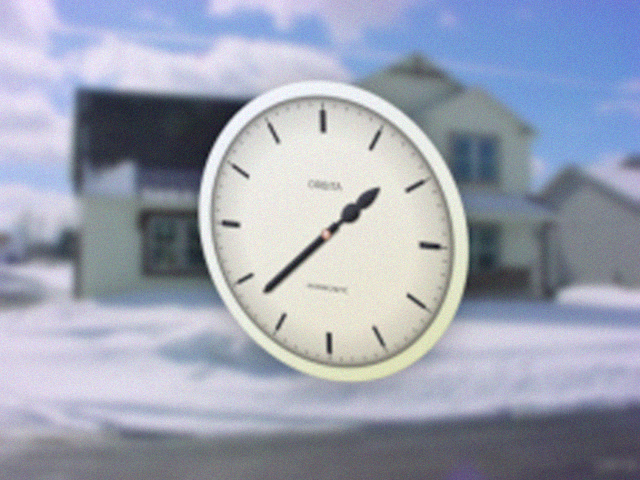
1:38
